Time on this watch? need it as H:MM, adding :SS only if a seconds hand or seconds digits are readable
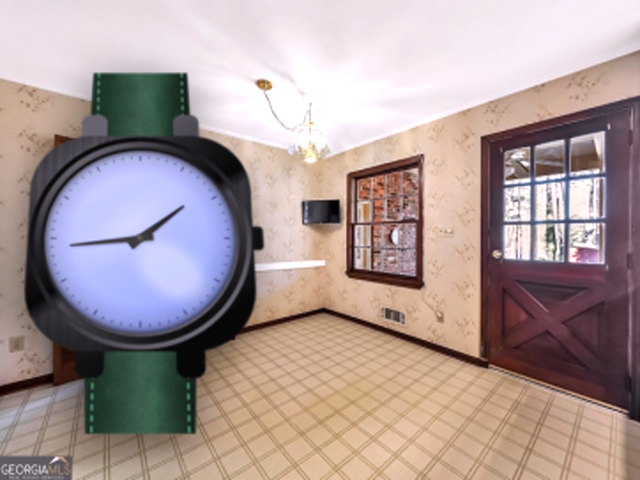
1:44
